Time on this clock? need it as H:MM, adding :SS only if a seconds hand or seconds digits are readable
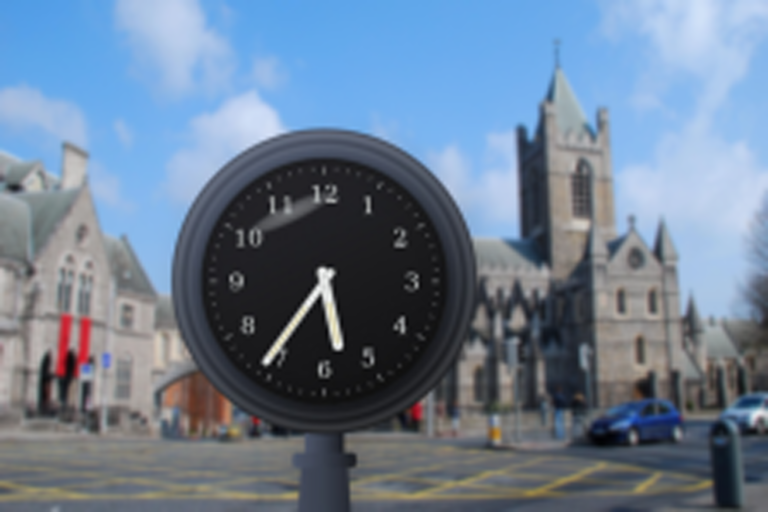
5:36
